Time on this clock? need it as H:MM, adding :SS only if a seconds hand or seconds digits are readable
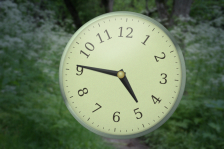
4:46
